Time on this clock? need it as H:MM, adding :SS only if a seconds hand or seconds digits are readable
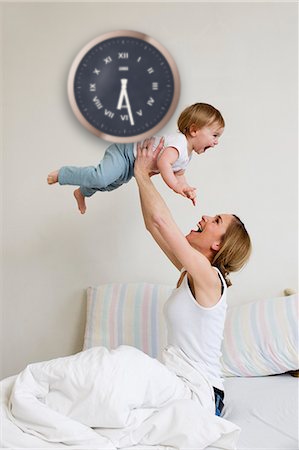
6:28
